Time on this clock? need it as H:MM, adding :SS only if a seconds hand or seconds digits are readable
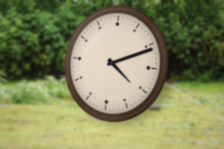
4:11
